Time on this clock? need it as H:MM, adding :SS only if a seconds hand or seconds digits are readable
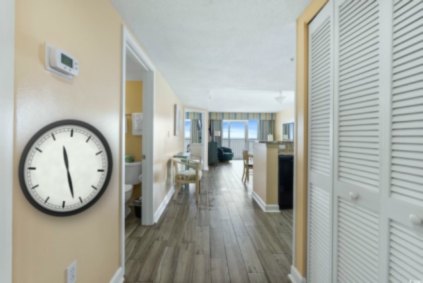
11:27
